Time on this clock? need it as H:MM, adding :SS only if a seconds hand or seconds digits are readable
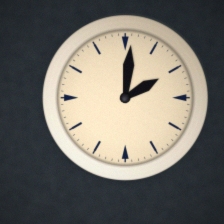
2:01
